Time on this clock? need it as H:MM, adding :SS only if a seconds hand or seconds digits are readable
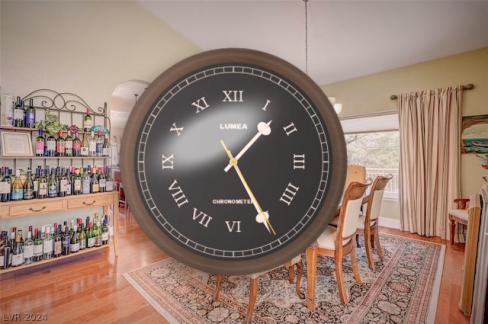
1:25:25
